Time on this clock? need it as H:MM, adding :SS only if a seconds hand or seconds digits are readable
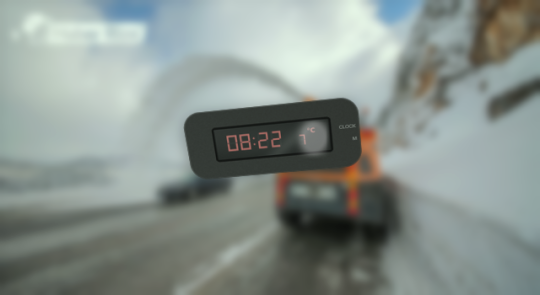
8:22
